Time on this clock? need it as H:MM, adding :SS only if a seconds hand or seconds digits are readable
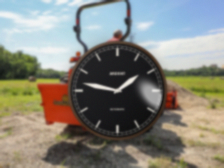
1:47
